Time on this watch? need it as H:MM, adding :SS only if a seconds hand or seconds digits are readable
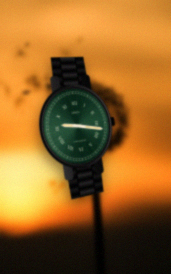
9:17
